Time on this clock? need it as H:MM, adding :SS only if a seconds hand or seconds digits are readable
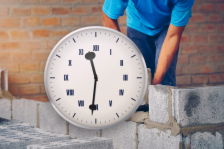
11:31
